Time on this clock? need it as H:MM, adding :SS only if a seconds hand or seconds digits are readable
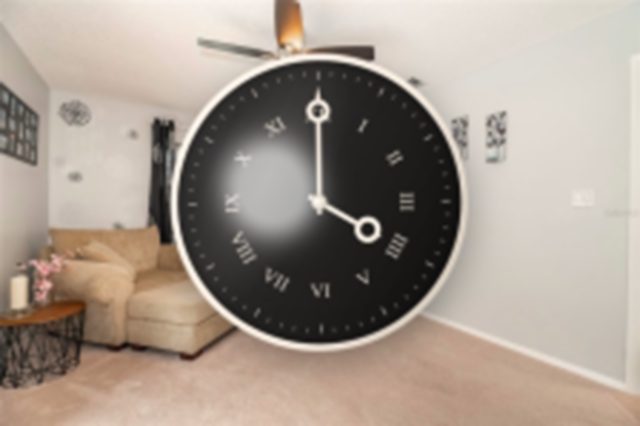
4:00
